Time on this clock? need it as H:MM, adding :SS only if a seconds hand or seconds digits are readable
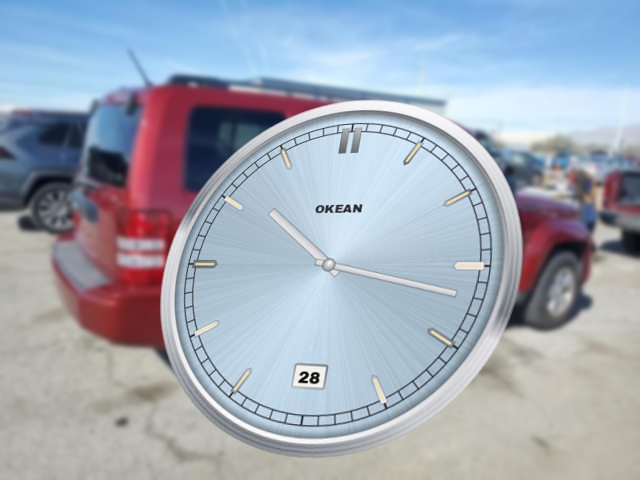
10:17
